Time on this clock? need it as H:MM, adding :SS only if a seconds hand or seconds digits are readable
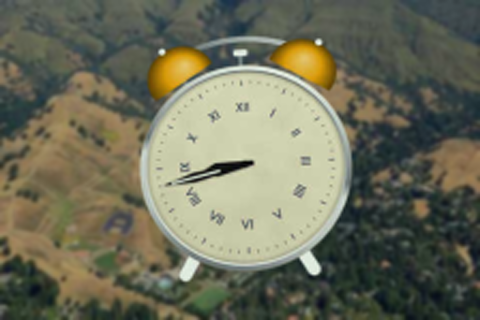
8:43
